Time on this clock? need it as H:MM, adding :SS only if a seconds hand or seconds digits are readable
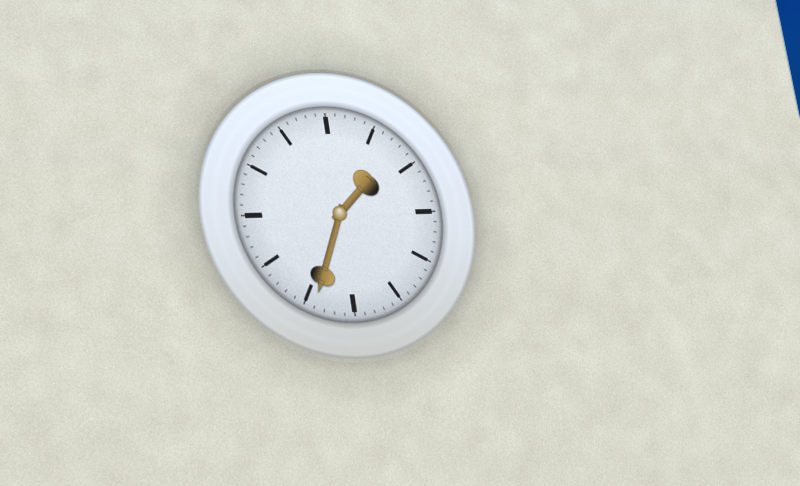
1:34
